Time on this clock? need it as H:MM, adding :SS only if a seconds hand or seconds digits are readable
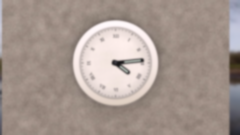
4:14
